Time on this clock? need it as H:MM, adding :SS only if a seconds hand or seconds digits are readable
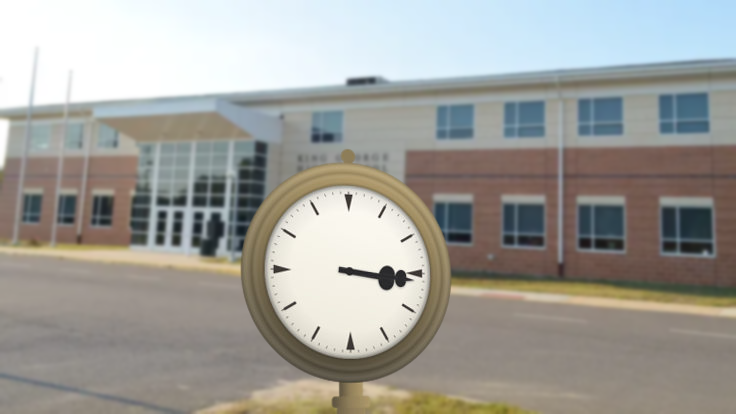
3:16
